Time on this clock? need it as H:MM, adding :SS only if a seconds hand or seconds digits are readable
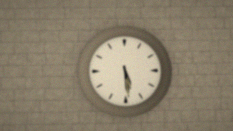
5:29
